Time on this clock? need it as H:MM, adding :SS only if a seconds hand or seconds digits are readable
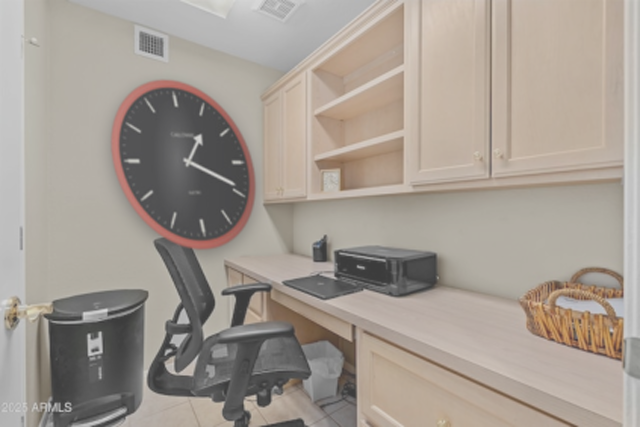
1:19
